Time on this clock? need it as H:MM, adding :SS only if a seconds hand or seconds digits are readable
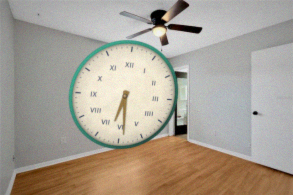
6:29
